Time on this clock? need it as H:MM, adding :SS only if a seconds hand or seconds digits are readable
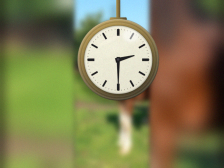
2:30
